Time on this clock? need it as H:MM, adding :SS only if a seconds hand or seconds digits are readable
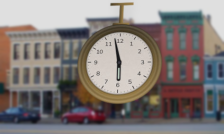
5:58
